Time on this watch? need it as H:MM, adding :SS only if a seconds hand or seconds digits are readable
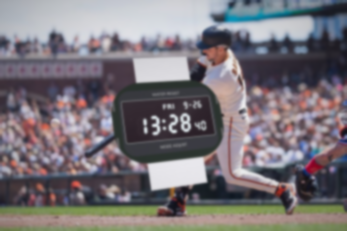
13:28
